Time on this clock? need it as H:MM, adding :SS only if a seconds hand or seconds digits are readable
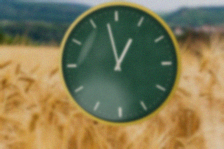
12:58
